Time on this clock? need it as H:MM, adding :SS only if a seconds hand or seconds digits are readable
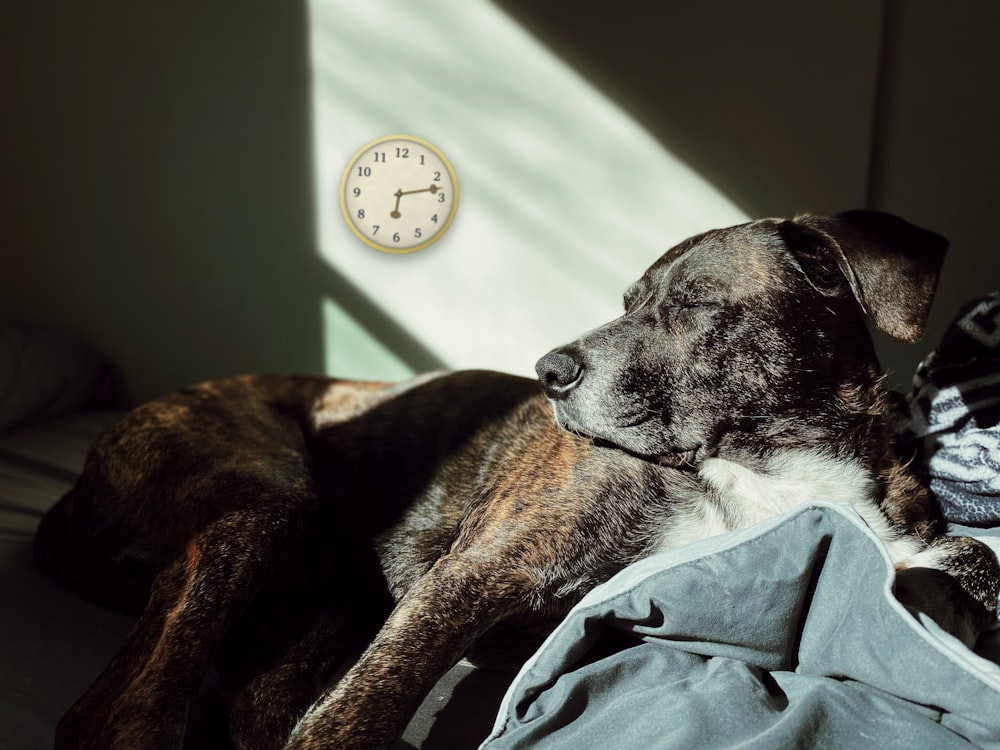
6:13
